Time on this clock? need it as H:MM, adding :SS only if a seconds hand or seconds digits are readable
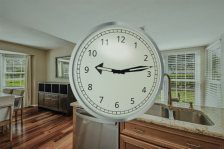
9:13
